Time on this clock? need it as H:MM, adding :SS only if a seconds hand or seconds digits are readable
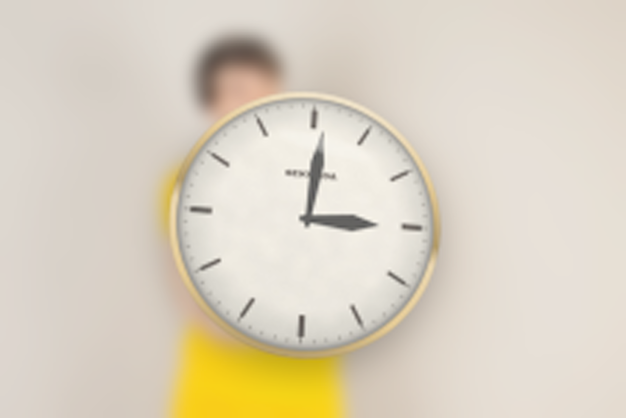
3:01
